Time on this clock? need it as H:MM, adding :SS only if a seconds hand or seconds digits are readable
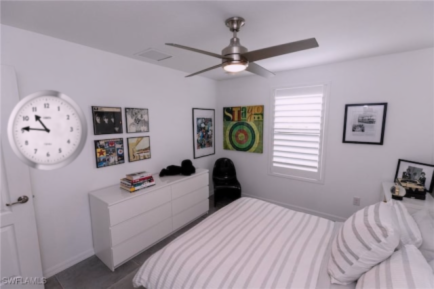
10:46
